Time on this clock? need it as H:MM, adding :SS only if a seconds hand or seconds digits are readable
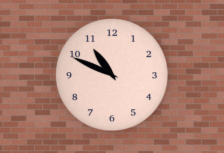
10:49
